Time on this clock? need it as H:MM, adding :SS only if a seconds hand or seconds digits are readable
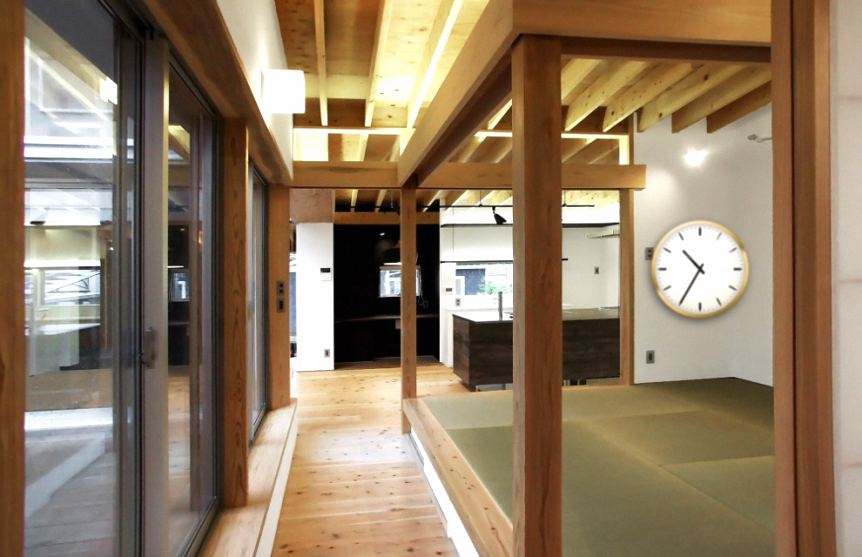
10:35
